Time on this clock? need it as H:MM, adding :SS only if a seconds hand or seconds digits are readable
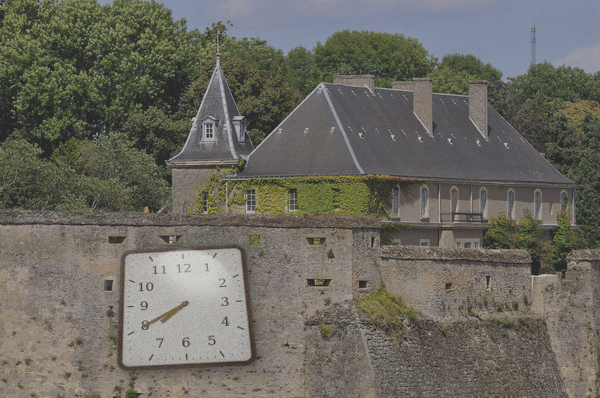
7:40
